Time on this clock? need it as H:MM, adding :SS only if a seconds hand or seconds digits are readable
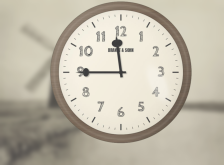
11:45
